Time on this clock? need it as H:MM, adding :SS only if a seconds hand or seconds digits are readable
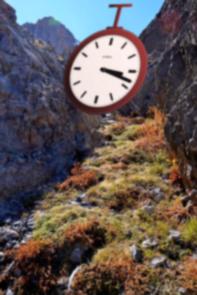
3:18
